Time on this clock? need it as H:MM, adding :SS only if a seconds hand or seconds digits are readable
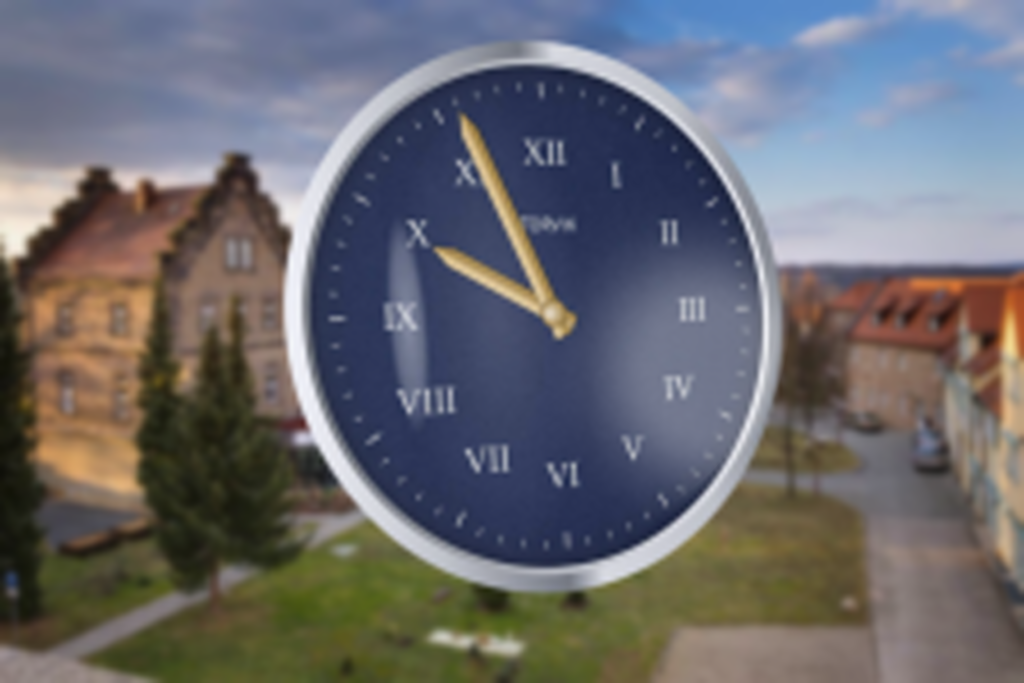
9:56
